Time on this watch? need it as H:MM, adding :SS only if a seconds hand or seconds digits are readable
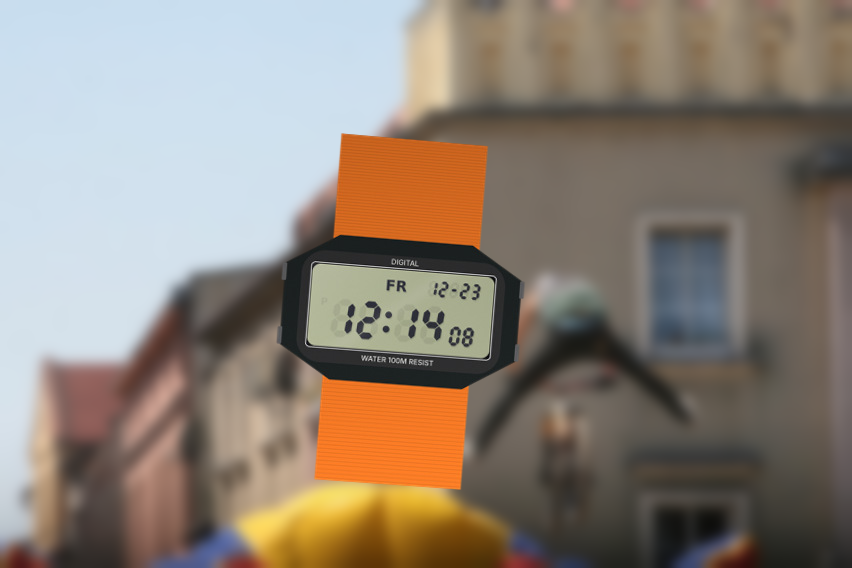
12:14:08
